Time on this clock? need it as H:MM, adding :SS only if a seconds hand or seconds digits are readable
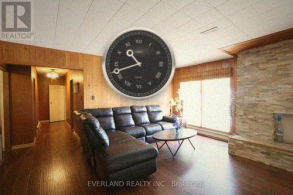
10:42
